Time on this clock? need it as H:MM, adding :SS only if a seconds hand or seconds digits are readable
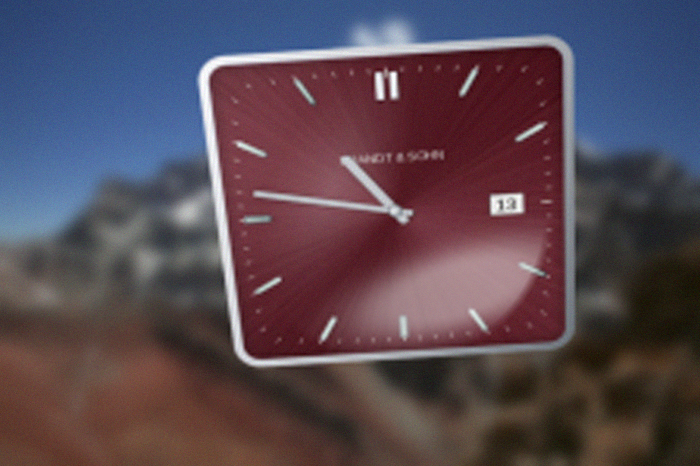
10:47
